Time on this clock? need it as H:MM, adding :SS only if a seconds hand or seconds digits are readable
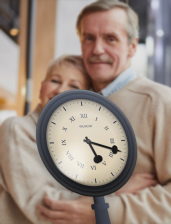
5:18
